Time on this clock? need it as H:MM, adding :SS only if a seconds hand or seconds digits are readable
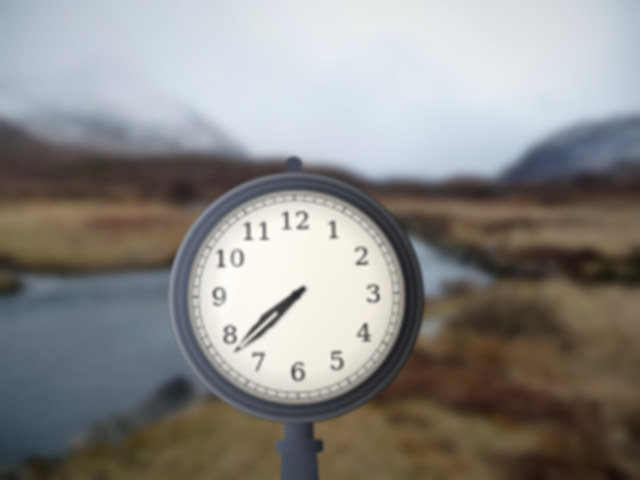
7:38
